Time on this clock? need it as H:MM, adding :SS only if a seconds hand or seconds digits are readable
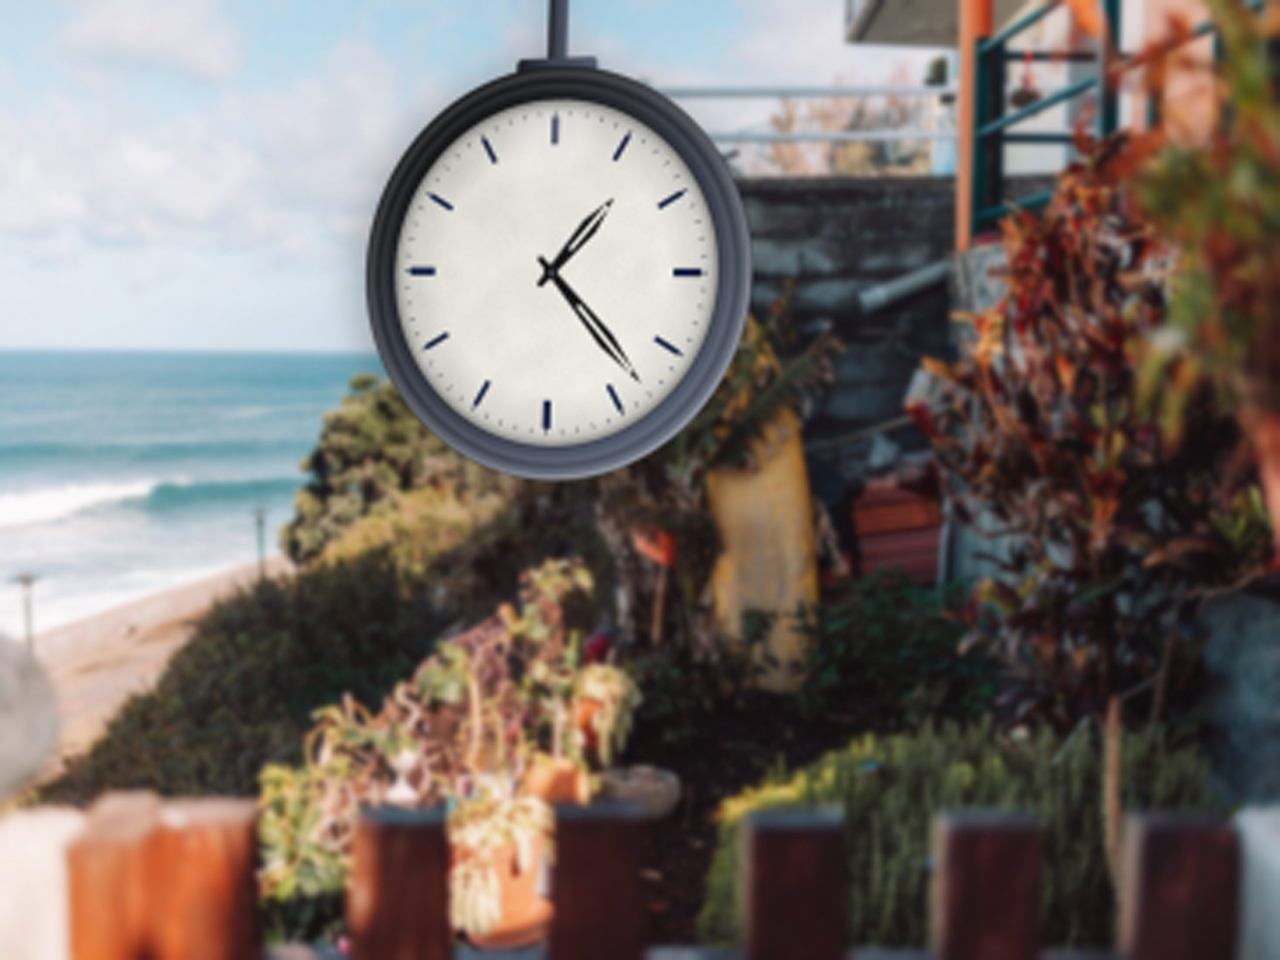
1:23
